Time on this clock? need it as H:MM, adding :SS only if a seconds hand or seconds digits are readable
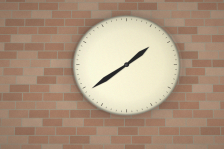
1:39
